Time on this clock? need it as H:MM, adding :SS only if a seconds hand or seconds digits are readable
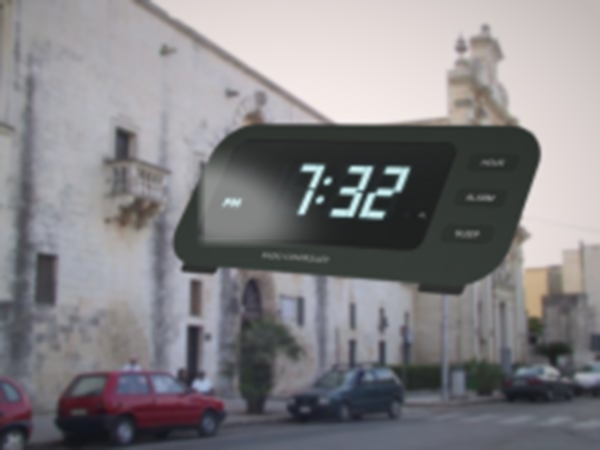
7:32
